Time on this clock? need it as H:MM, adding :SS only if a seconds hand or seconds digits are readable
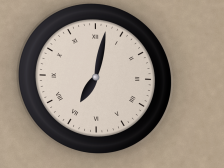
7:02
